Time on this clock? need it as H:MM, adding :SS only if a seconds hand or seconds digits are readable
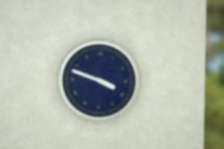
3:48
